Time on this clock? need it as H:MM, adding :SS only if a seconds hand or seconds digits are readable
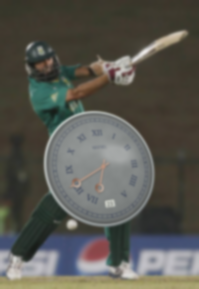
6:41
